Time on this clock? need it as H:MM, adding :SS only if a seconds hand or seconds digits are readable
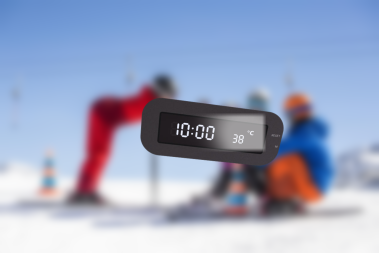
10:00
